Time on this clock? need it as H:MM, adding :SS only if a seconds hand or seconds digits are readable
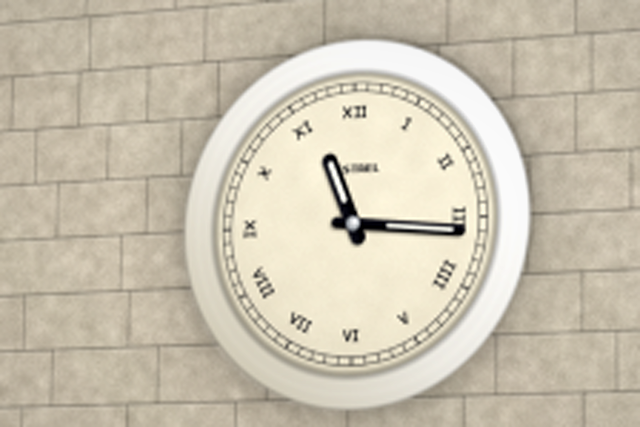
11:16
